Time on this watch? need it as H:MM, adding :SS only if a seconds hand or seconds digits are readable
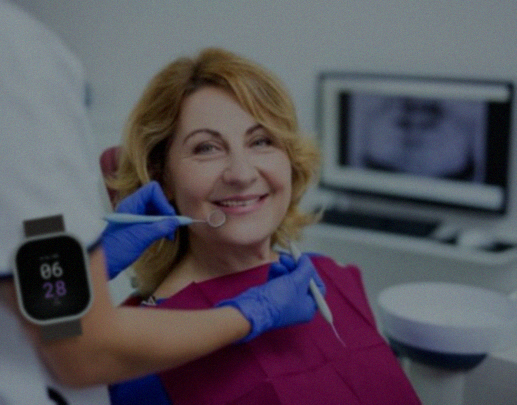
6:28
